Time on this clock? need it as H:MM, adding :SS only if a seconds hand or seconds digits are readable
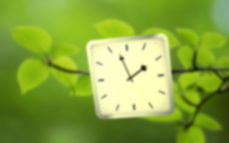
1:57
